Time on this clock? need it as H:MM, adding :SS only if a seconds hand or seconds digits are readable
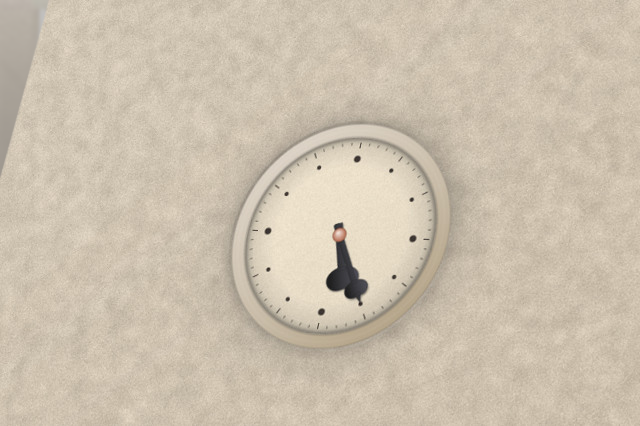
5:25
